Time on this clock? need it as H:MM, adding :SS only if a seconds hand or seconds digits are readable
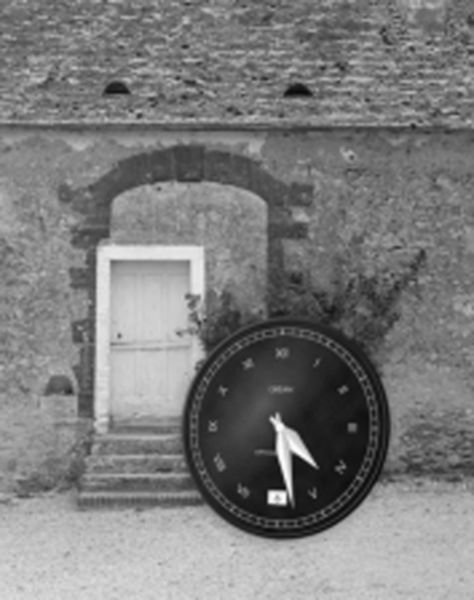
4:28
